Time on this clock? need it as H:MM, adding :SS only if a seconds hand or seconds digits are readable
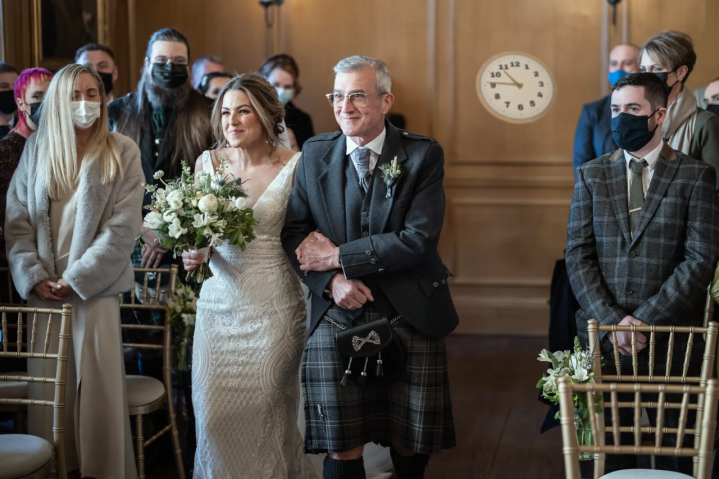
10:46
